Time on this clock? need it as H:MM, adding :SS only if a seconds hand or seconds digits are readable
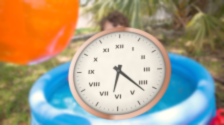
6:22
